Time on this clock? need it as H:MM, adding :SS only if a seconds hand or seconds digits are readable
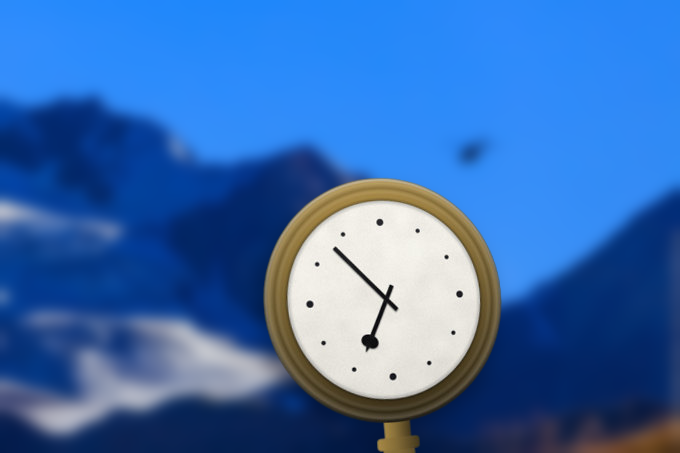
6:53
